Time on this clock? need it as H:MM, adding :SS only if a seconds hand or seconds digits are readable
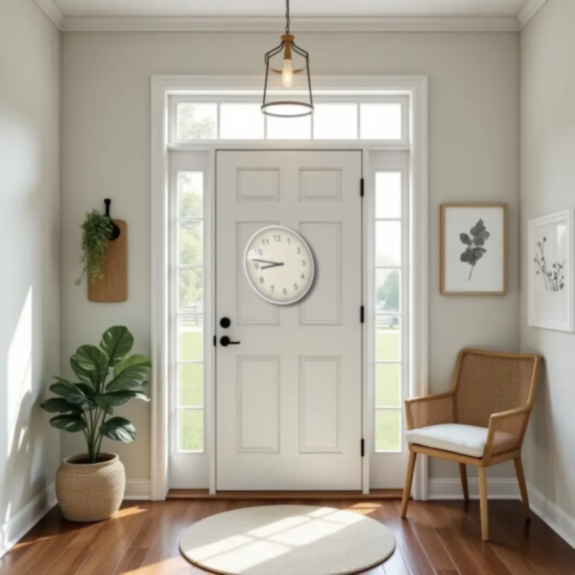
8:47
